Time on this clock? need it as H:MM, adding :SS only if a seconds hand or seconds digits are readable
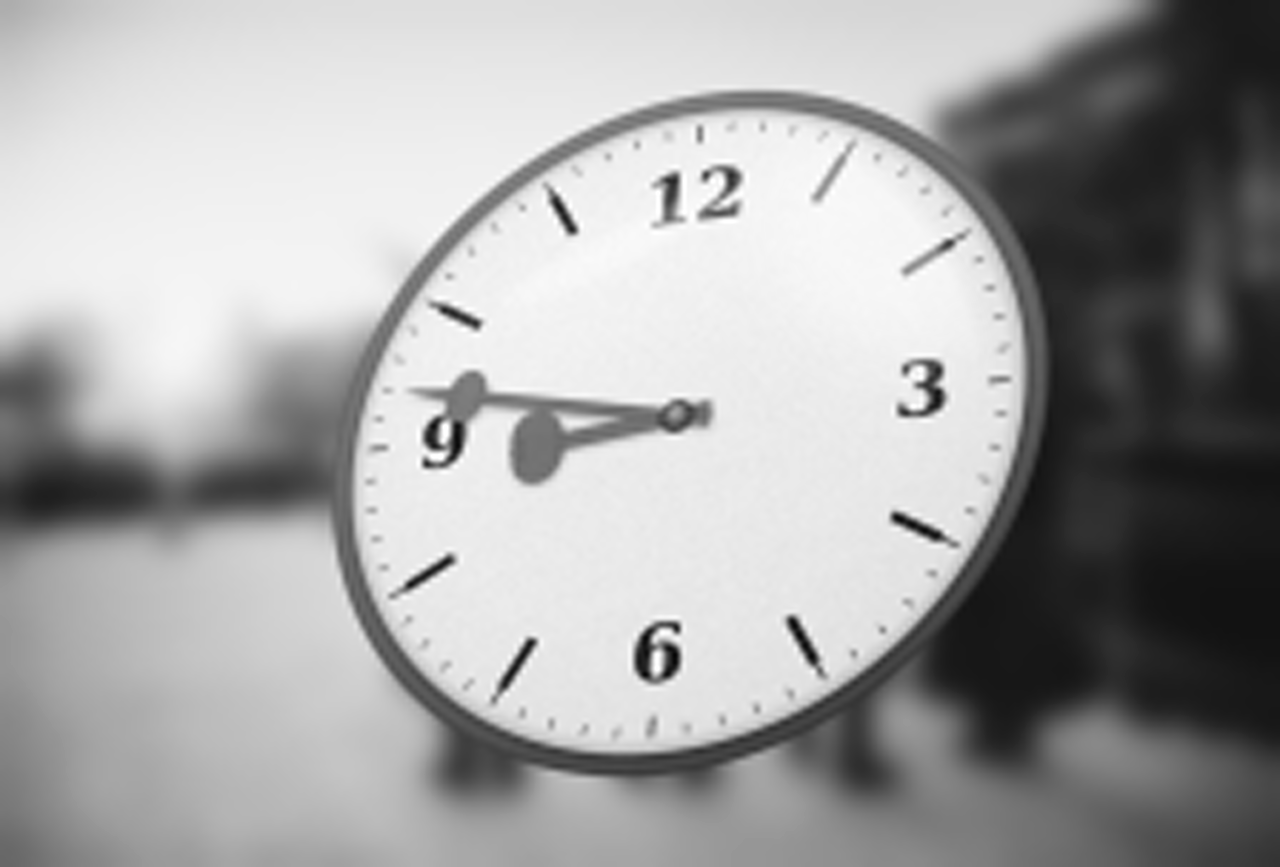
8:47
